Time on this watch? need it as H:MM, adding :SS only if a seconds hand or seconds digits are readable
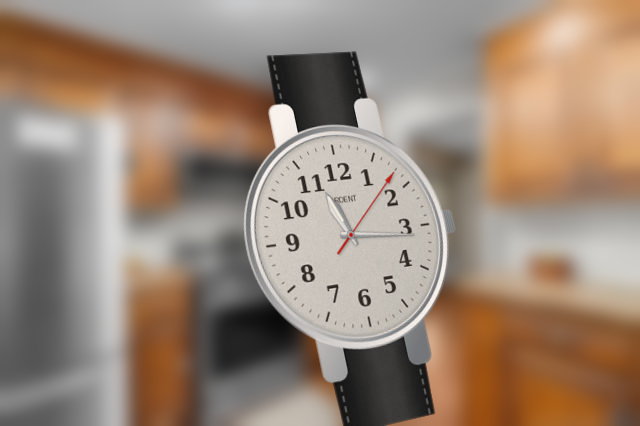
11:16:08
